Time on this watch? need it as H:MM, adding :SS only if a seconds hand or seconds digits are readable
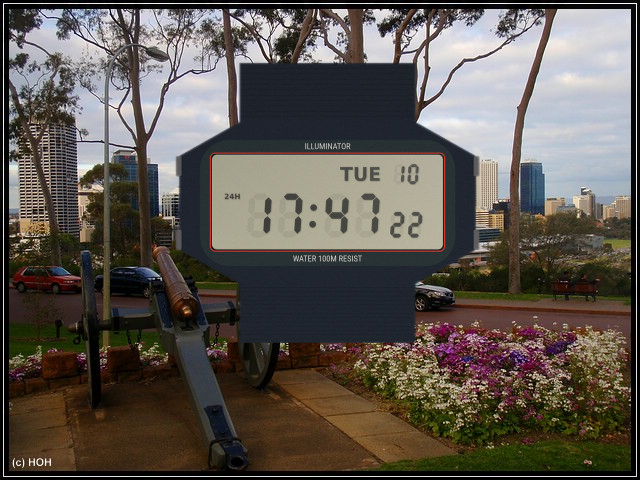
17:47:22
